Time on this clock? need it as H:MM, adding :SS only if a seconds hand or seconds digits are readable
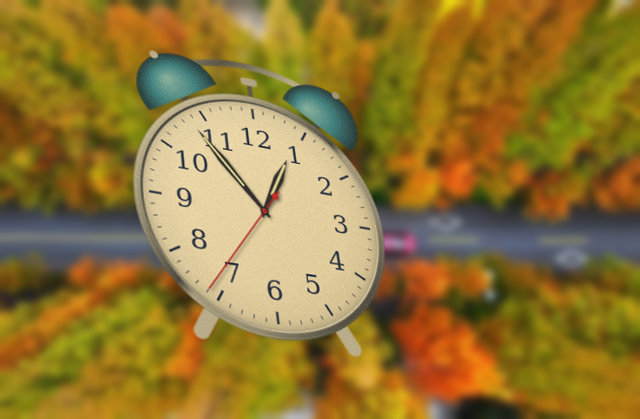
12:53:36
